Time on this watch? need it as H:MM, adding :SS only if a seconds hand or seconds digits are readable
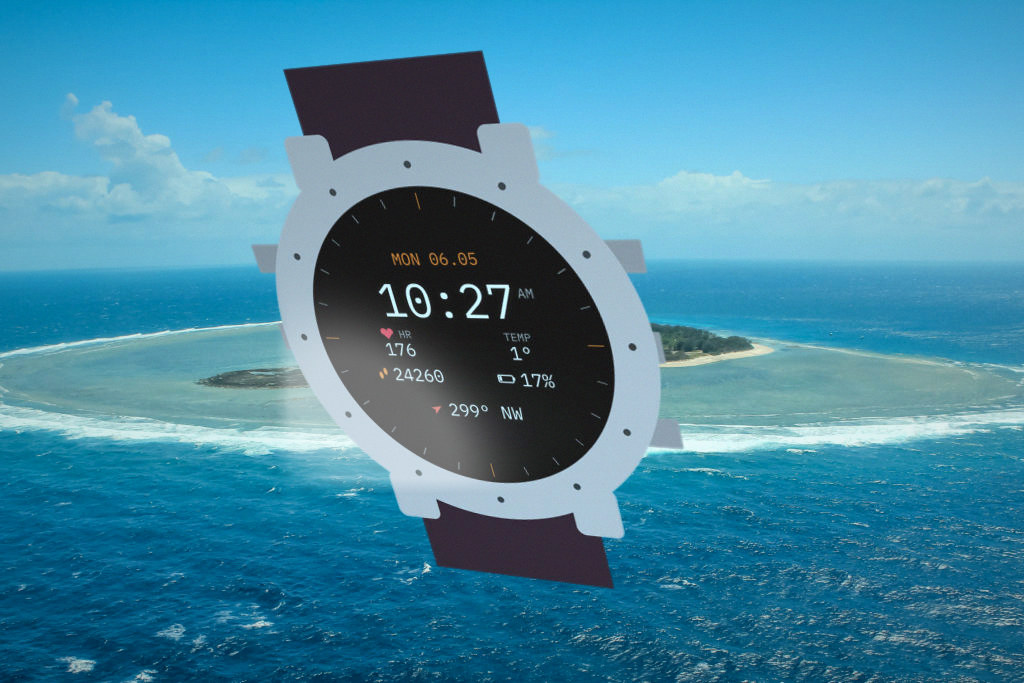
10:27
